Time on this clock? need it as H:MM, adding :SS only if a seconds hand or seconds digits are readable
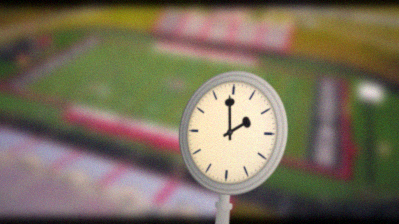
1:59
